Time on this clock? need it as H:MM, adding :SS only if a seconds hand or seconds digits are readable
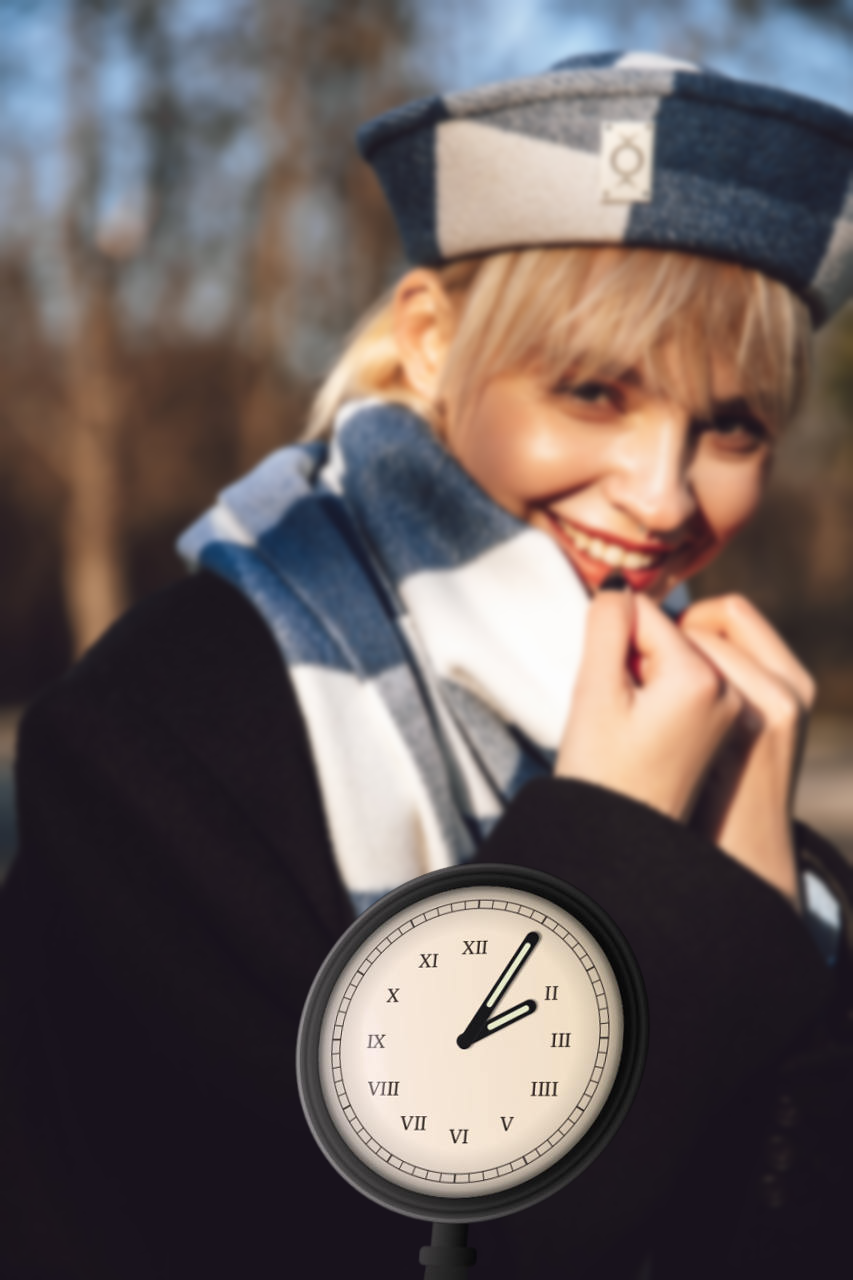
2:05
